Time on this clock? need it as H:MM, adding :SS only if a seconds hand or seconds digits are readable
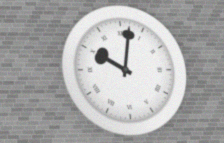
10:02
